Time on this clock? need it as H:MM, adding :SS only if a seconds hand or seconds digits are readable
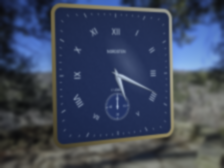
5:19
